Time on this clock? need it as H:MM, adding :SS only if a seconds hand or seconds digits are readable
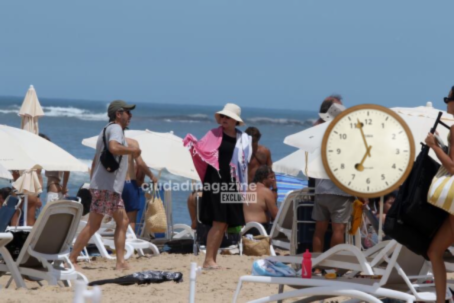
6:57
